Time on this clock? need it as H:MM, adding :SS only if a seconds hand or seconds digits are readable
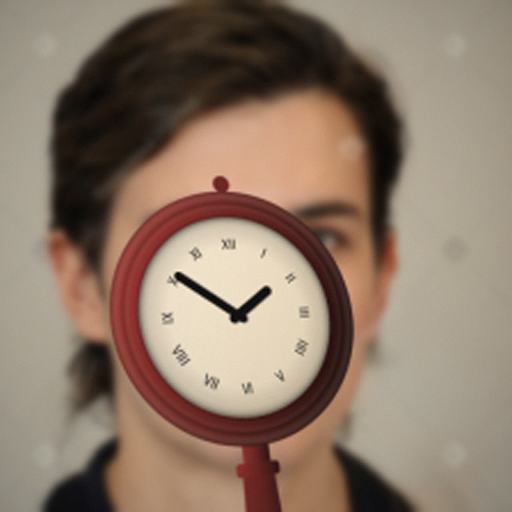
1:51
